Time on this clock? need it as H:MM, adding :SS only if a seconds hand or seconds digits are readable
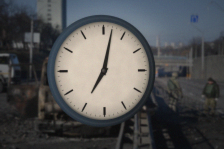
7:02
